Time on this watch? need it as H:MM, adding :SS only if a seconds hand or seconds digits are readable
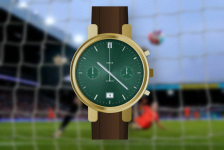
10:22
